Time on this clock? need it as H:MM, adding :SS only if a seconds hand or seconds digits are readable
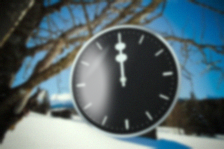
12:00
